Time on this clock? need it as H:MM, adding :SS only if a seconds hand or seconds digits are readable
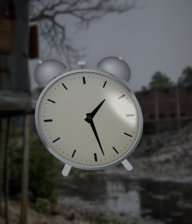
1:28
